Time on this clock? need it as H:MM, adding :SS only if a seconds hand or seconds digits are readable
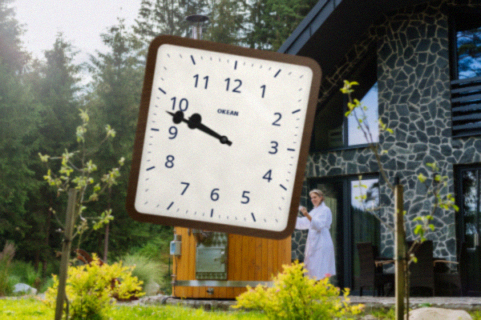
9:48
